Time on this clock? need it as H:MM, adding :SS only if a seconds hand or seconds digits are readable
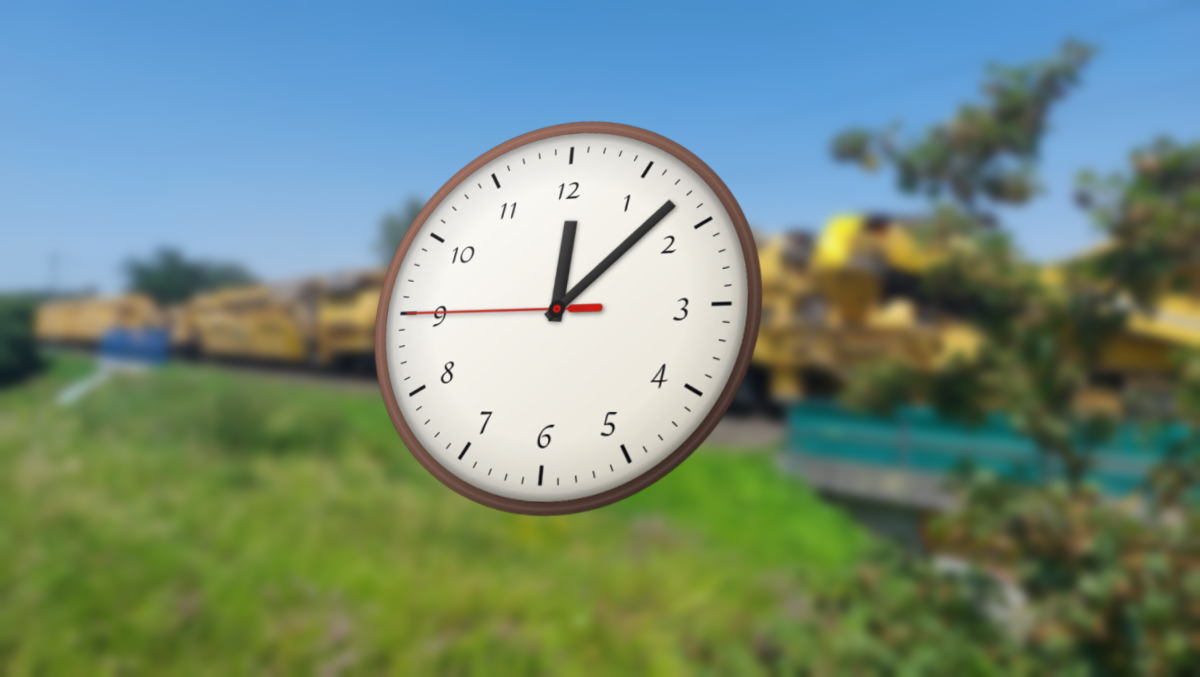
12:07:45
